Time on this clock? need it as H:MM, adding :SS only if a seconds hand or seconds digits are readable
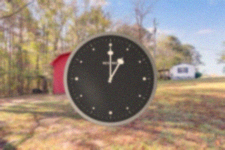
1:00
